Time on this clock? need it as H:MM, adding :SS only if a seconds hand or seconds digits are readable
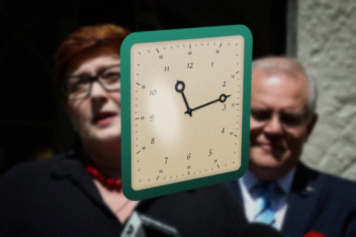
11:13
